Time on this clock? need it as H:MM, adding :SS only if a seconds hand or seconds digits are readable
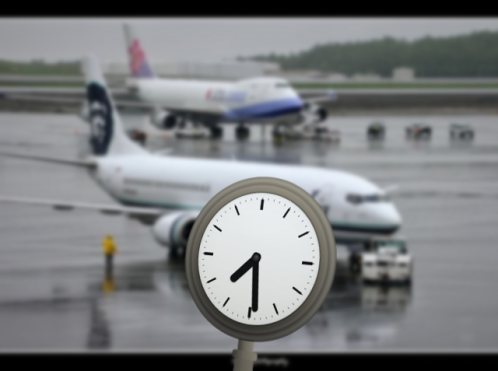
7:29
